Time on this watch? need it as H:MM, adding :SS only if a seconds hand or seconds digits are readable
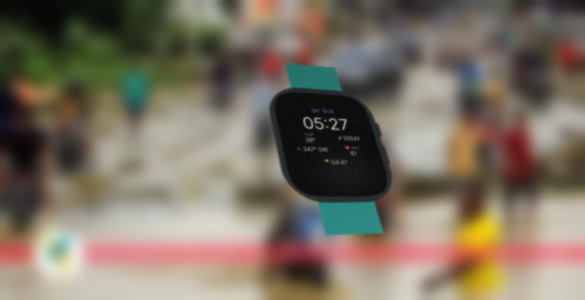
5:27
